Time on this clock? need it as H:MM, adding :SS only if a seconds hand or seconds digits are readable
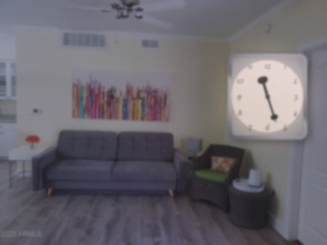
11:27
